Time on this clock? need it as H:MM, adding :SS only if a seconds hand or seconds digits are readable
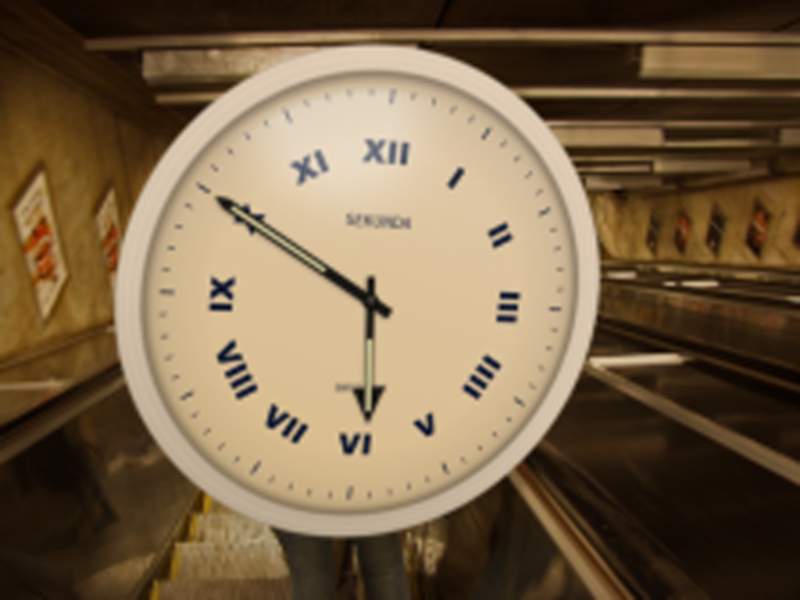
5:50
